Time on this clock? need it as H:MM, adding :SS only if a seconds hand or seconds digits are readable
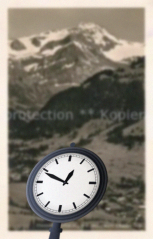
12:49
